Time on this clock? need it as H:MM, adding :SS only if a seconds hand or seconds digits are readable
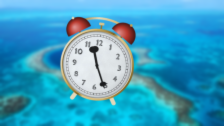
11:26
